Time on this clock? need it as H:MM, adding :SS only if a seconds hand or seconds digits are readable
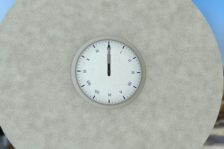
12:00
